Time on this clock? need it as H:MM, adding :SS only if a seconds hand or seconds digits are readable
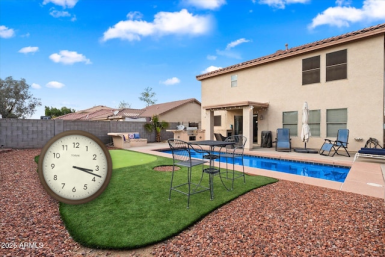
3:18
